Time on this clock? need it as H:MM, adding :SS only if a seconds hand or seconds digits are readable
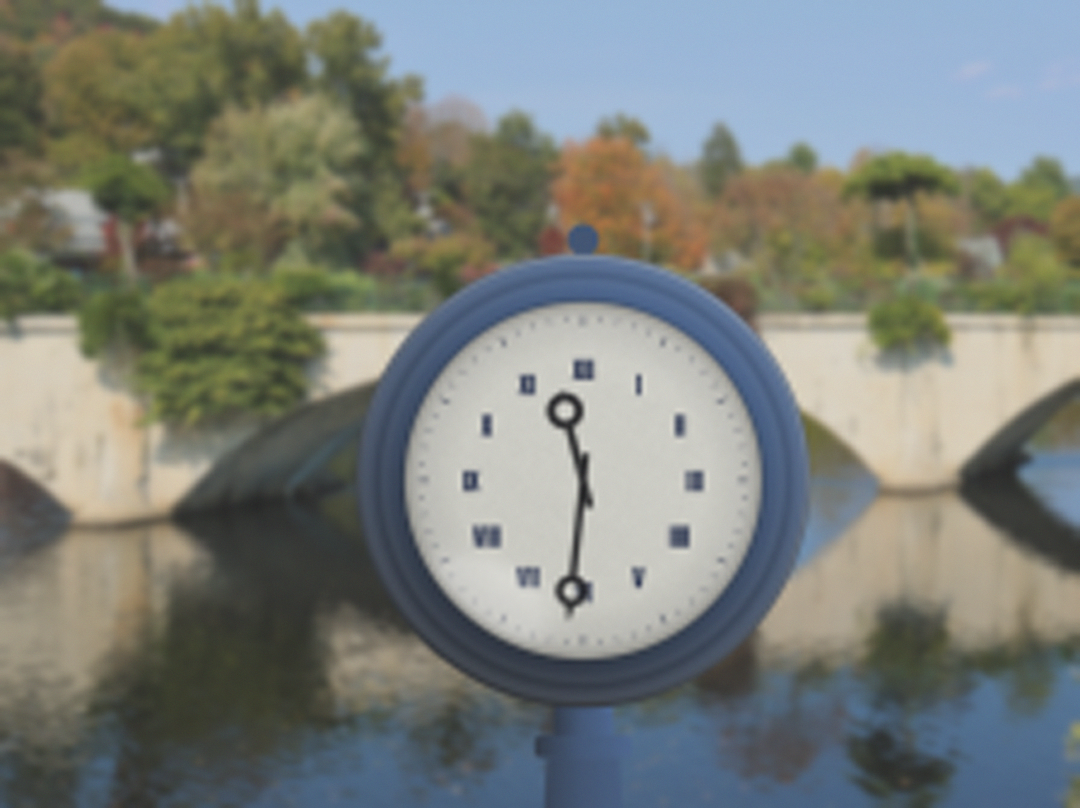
11:31
